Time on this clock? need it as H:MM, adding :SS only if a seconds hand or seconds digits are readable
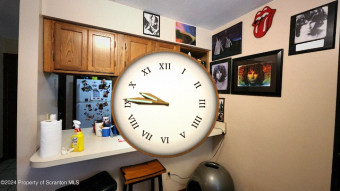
9:46
